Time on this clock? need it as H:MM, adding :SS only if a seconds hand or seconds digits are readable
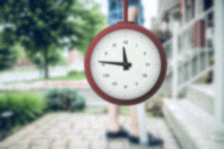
11:46
